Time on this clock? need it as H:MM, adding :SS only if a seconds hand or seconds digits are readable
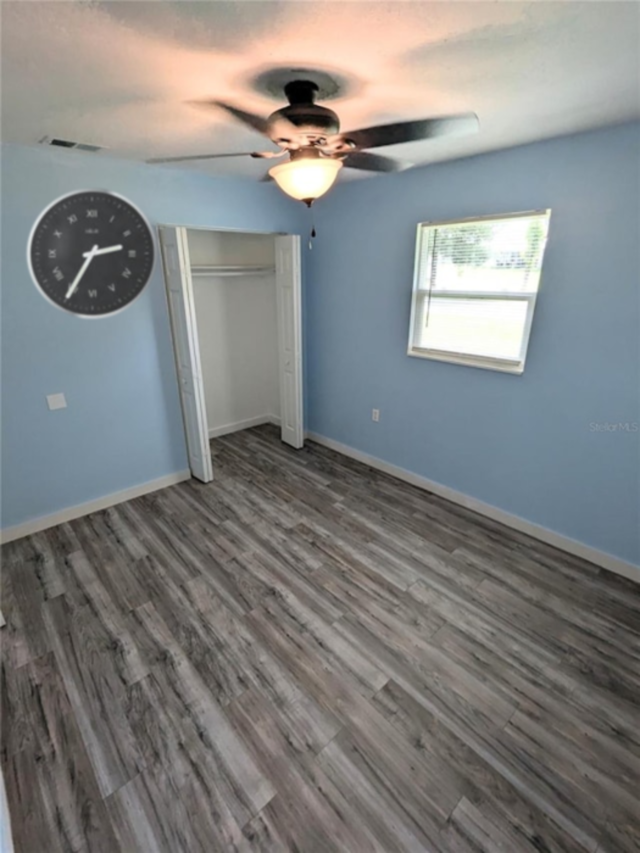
2:35
